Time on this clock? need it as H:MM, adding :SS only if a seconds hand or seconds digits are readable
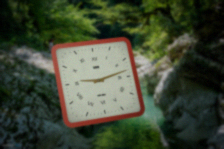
9:13
